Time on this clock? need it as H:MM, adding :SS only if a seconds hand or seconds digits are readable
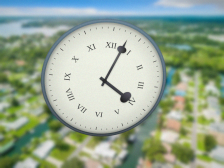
4:03
